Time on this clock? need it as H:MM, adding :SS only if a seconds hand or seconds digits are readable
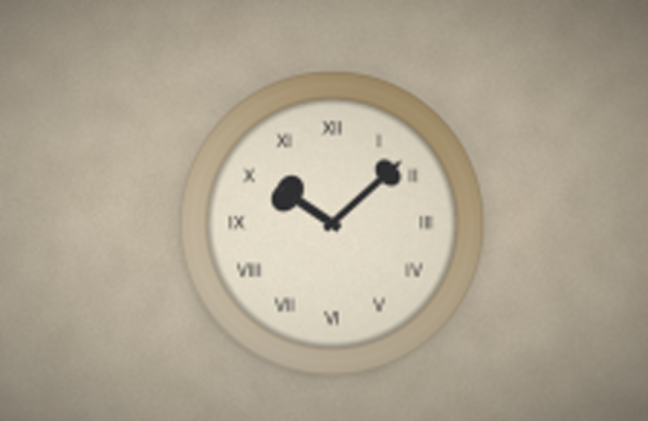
10:08
